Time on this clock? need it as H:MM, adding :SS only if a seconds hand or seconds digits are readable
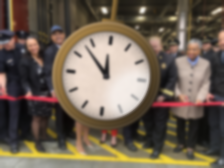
11:53
